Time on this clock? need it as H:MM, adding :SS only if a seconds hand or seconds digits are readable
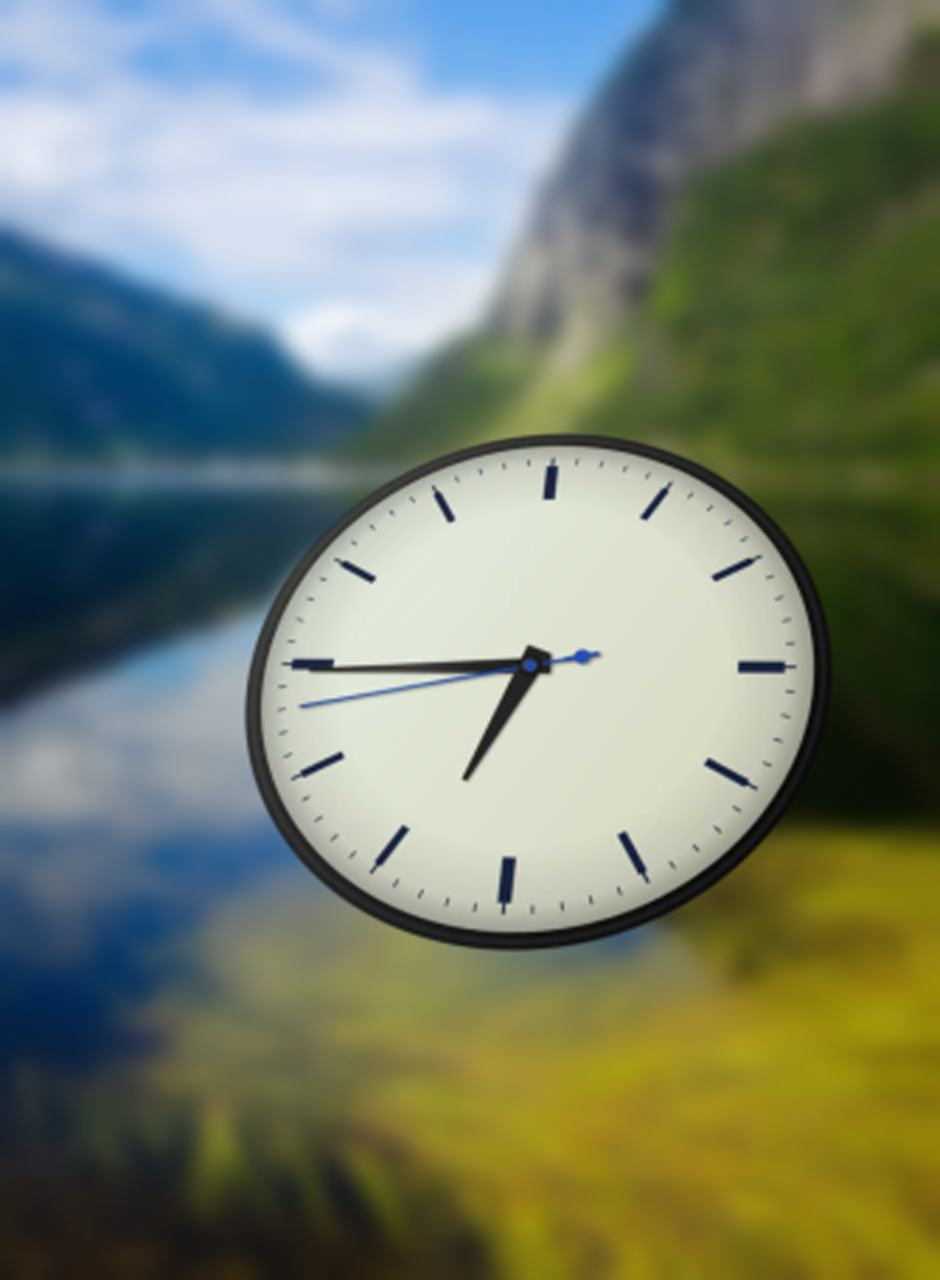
6:44:43
